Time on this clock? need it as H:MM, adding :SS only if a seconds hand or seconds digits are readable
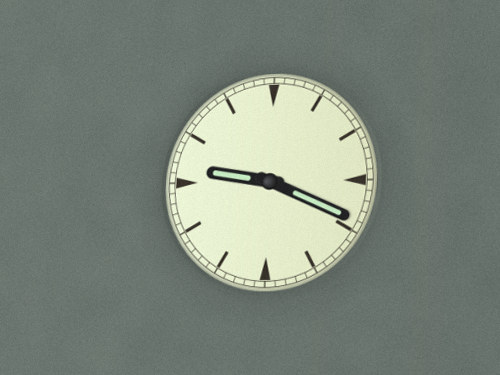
9:19
